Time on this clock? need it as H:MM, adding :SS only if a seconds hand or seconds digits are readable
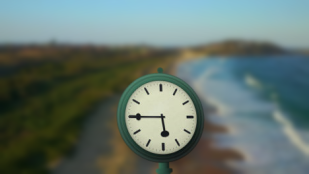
5:45
